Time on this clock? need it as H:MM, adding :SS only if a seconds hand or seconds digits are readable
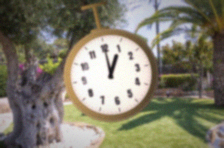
1:00
